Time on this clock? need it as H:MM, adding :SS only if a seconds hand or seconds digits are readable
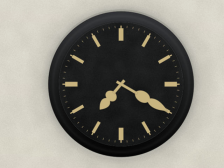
7:20
